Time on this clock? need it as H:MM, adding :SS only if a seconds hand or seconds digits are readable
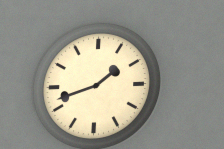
1:42
